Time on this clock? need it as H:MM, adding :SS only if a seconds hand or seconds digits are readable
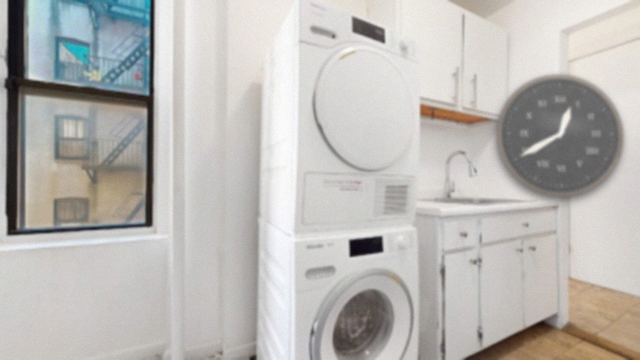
12:40
